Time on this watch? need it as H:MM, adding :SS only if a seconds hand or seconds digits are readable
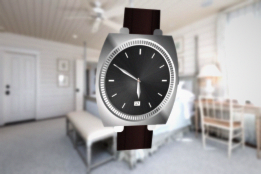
5:50
